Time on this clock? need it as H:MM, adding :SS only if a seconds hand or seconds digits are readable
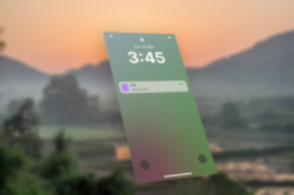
3:45
